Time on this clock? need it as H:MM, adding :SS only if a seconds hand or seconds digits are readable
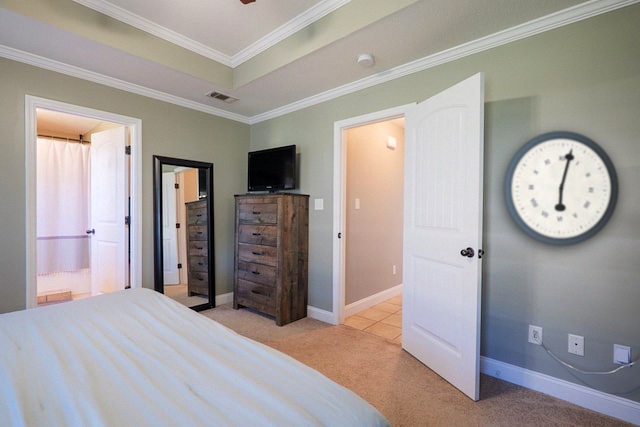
6:02
